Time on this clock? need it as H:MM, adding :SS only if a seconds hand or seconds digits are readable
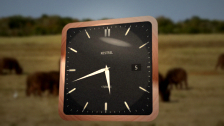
5:42
